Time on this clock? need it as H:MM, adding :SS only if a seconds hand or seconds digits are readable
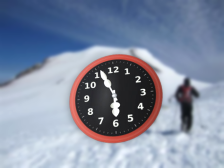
5:56
